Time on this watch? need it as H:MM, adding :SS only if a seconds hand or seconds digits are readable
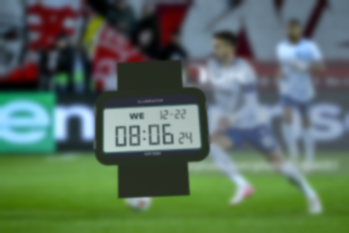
8:06:24
